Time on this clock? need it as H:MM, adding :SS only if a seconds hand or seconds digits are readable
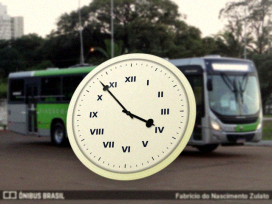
3:53
